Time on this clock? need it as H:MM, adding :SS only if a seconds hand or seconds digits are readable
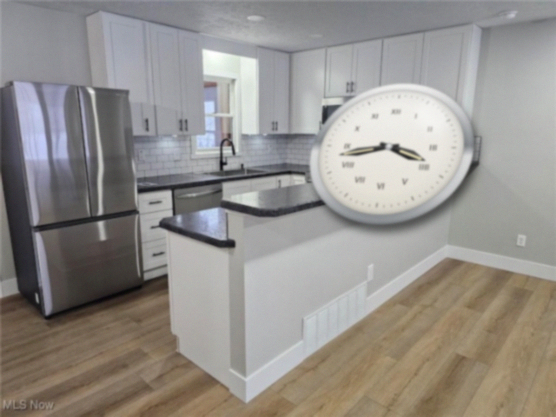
3:43
